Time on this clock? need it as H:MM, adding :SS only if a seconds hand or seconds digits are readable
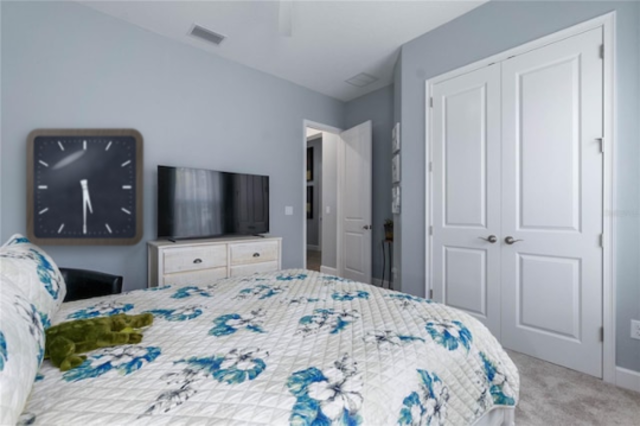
5:30
